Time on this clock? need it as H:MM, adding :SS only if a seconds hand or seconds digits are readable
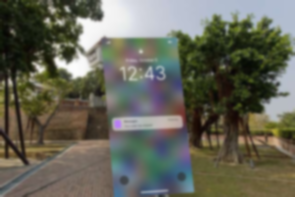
12:43
